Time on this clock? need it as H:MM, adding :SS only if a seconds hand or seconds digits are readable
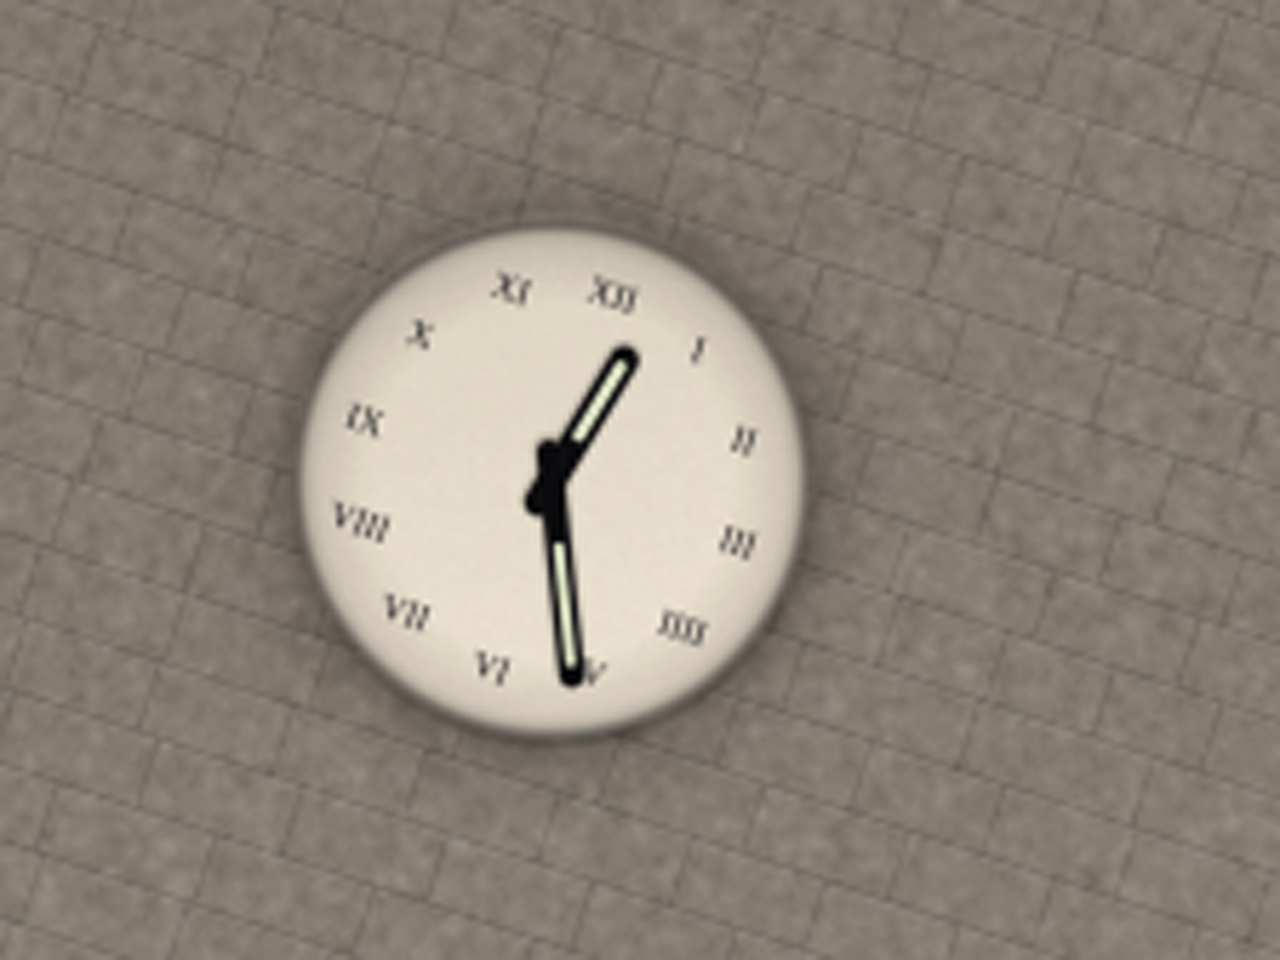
12:26
